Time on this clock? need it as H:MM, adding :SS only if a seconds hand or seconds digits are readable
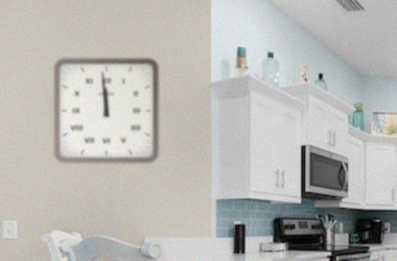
11:59
